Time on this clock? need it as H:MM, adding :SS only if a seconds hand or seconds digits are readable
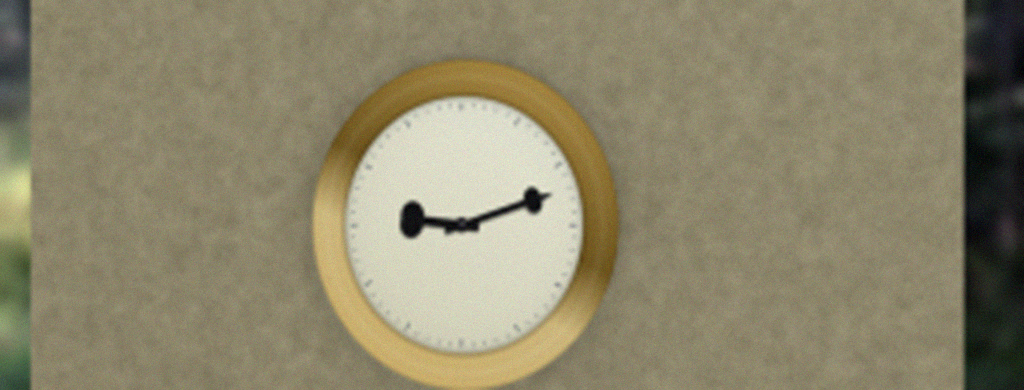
9:12
